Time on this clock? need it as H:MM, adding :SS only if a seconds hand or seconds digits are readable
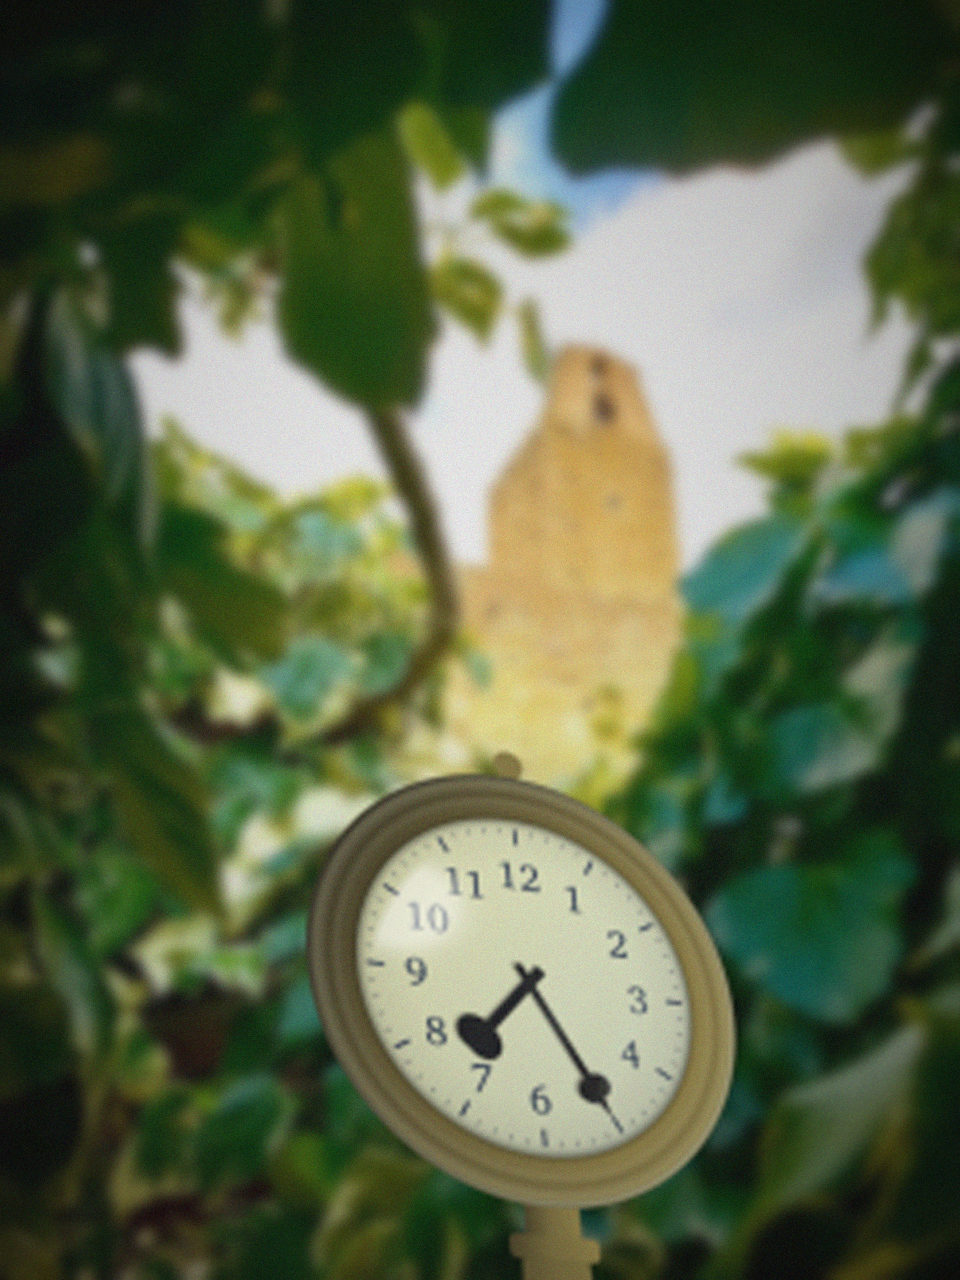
7:25
